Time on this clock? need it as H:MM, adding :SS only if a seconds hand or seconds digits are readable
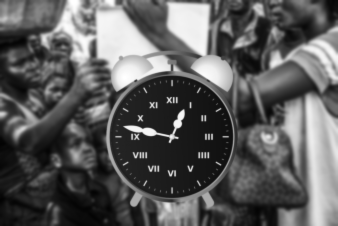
12:47
